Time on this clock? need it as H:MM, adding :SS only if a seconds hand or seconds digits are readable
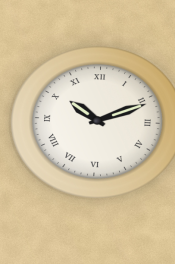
10:11
